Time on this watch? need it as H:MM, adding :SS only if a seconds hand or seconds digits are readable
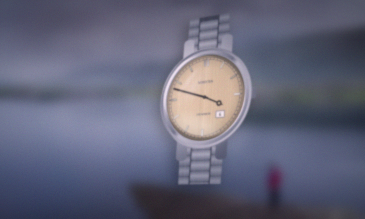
3:48
